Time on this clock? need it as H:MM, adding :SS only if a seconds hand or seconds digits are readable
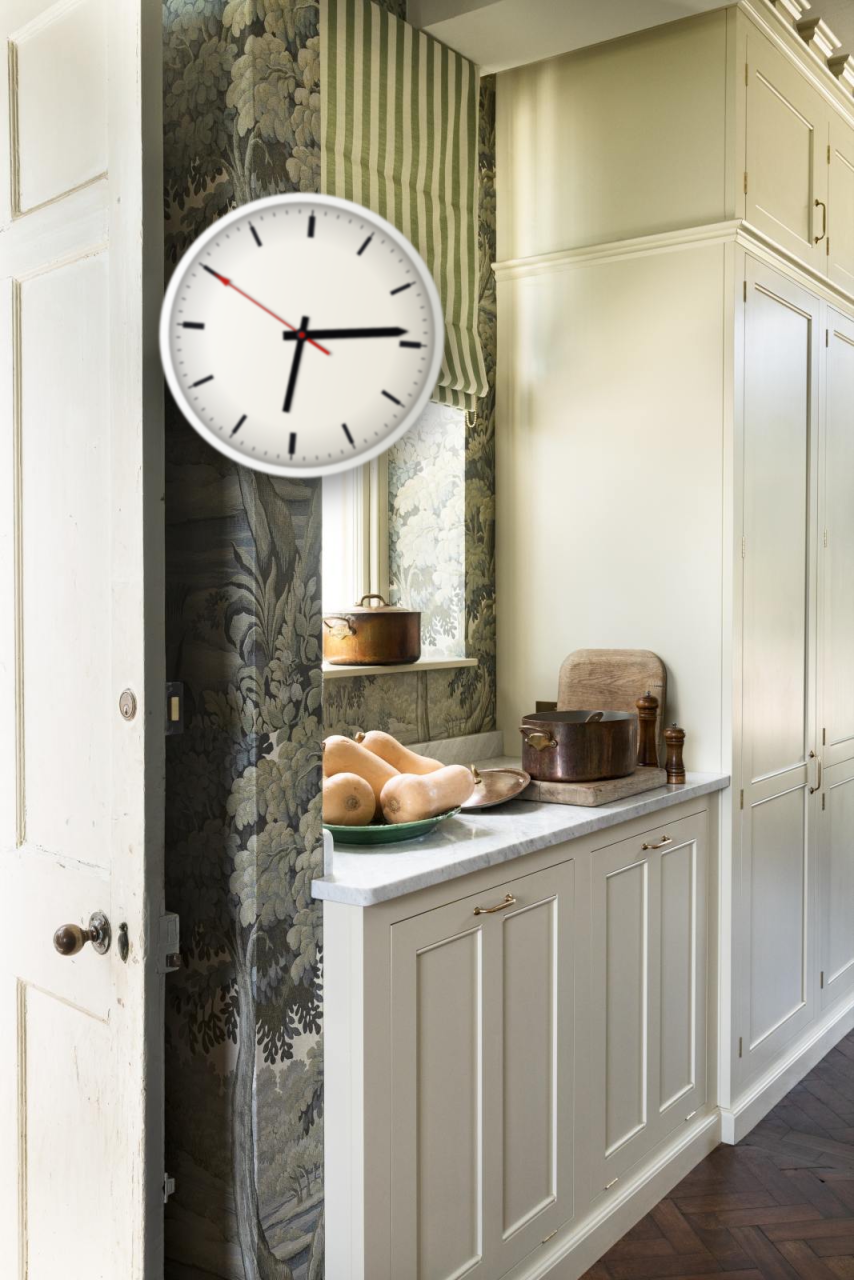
6:13:50
